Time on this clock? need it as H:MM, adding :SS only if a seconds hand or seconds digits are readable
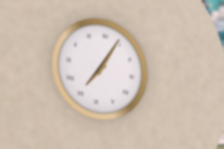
7:04
